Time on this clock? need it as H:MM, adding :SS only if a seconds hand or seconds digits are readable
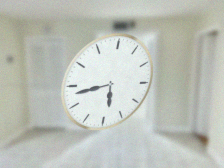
5:43
